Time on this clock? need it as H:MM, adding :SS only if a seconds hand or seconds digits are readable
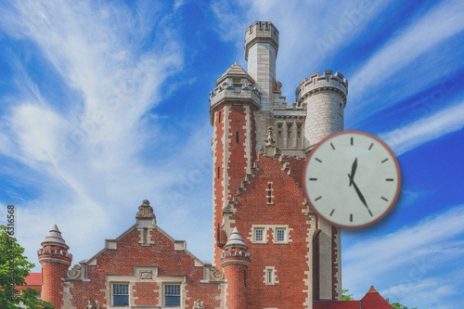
12:25
